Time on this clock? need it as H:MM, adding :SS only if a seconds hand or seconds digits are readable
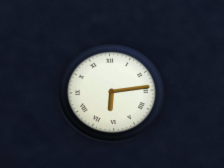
6:14
